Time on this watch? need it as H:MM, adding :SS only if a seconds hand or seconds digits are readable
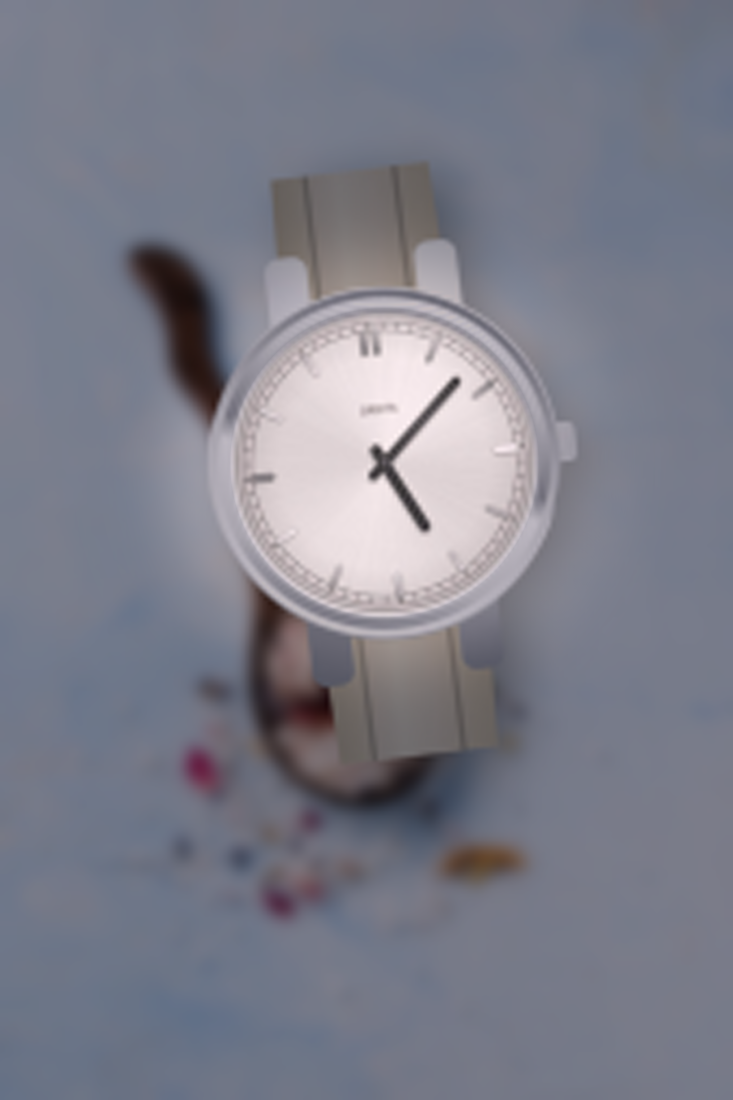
5:08
